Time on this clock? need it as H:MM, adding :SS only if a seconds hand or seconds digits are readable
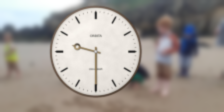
9:30
